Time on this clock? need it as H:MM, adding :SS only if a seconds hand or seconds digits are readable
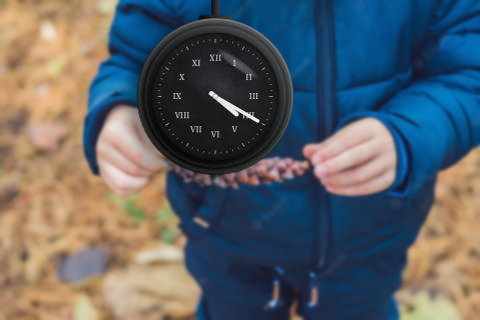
4:20
